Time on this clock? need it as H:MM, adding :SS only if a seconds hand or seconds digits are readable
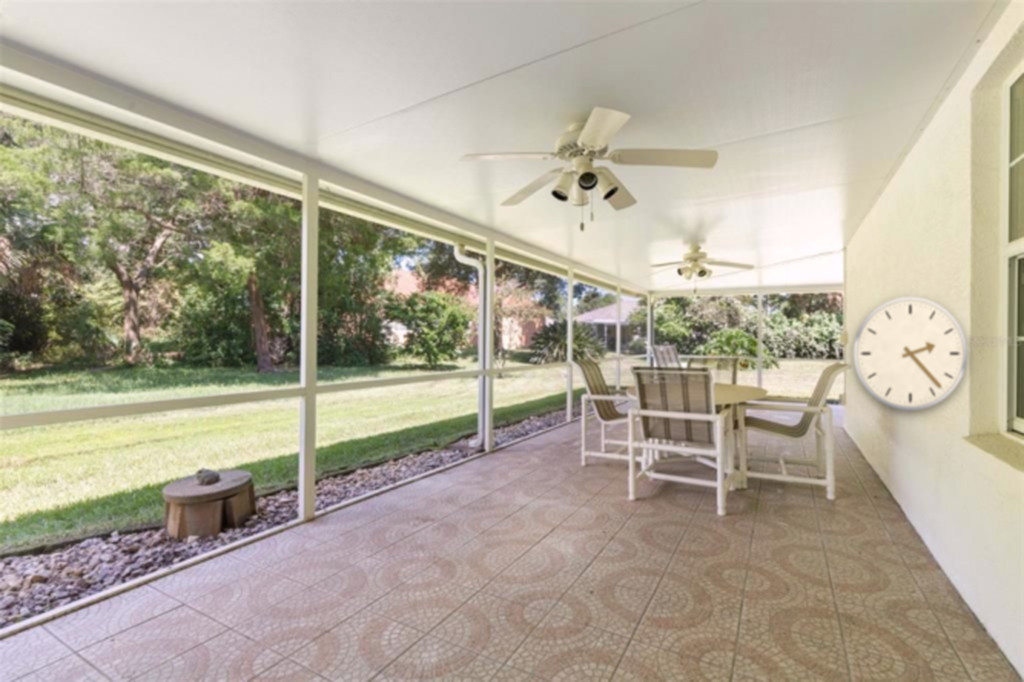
2:23
